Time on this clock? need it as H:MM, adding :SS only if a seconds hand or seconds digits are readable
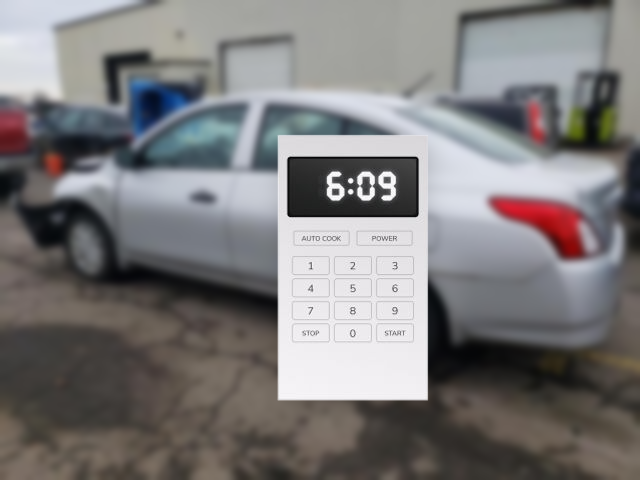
6:09
